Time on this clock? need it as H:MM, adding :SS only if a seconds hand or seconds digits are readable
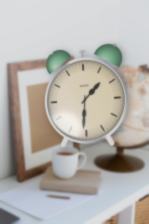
1:31
